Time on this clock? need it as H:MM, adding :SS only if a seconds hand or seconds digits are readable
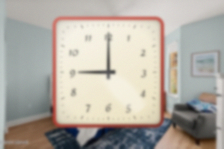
9:00
